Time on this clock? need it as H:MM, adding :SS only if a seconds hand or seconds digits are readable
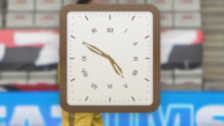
4:50
